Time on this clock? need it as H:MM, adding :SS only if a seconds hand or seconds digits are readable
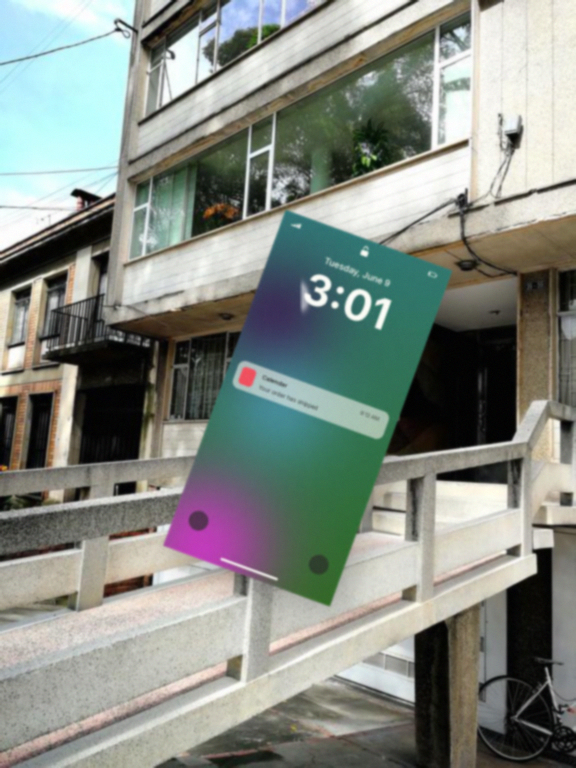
3:01
